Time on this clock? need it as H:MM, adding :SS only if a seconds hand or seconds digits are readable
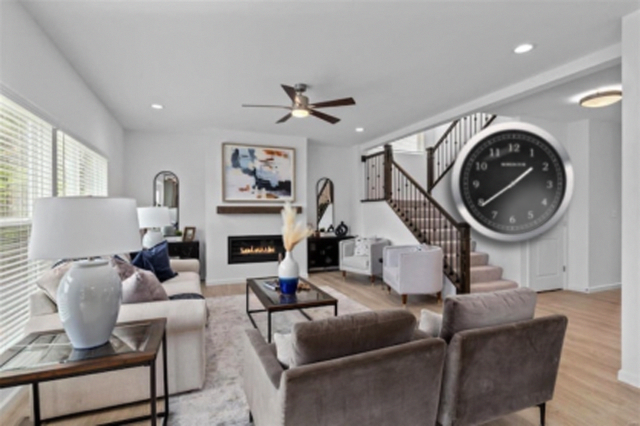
1:39
